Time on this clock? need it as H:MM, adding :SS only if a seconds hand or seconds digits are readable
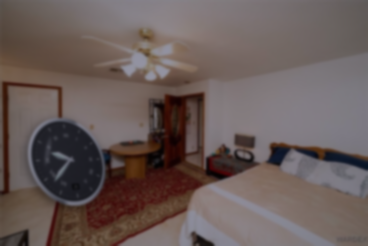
9:38
